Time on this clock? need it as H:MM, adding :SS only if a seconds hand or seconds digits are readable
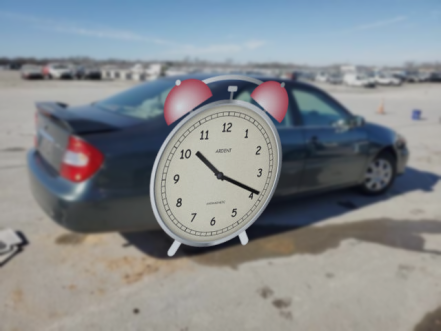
10:19
